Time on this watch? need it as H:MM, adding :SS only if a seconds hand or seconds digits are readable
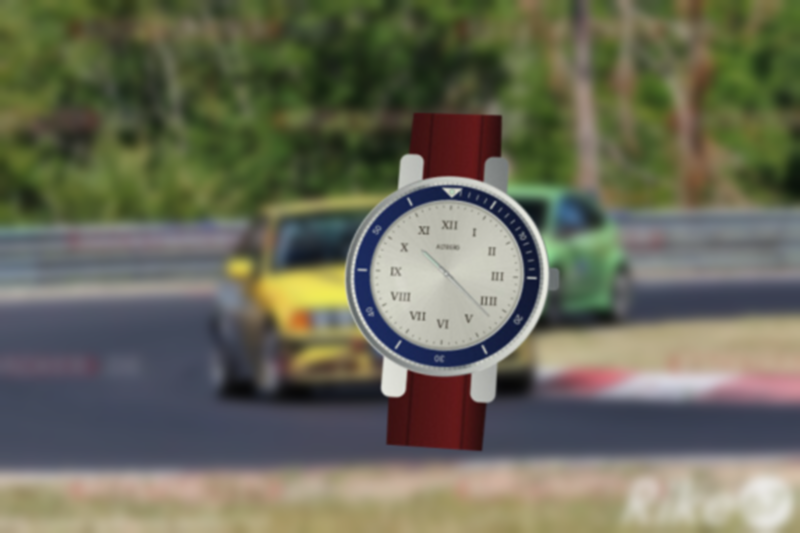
10:22
